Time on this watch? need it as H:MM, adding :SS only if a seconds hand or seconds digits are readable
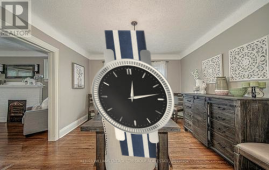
12:13
